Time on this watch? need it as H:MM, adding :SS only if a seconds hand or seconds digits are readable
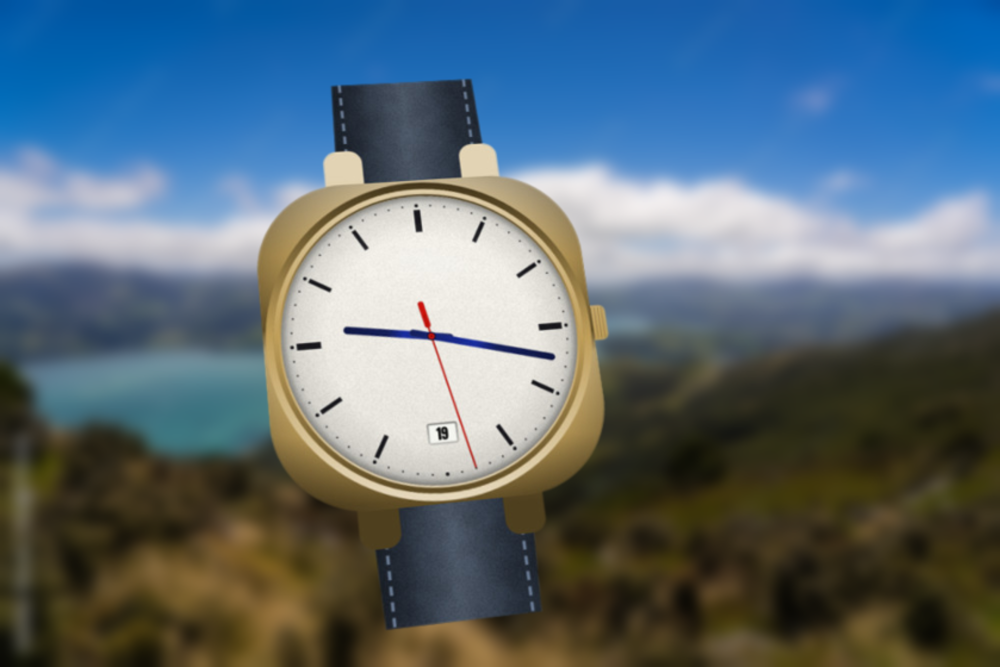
9:17:28
